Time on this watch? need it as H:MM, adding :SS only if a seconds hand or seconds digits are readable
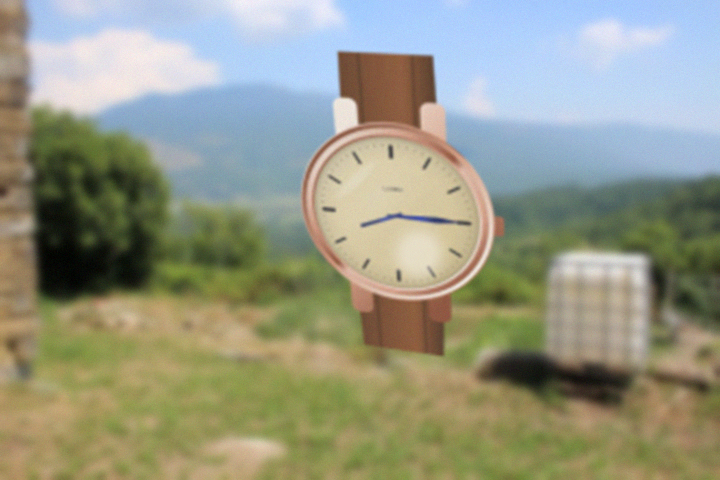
8:15
